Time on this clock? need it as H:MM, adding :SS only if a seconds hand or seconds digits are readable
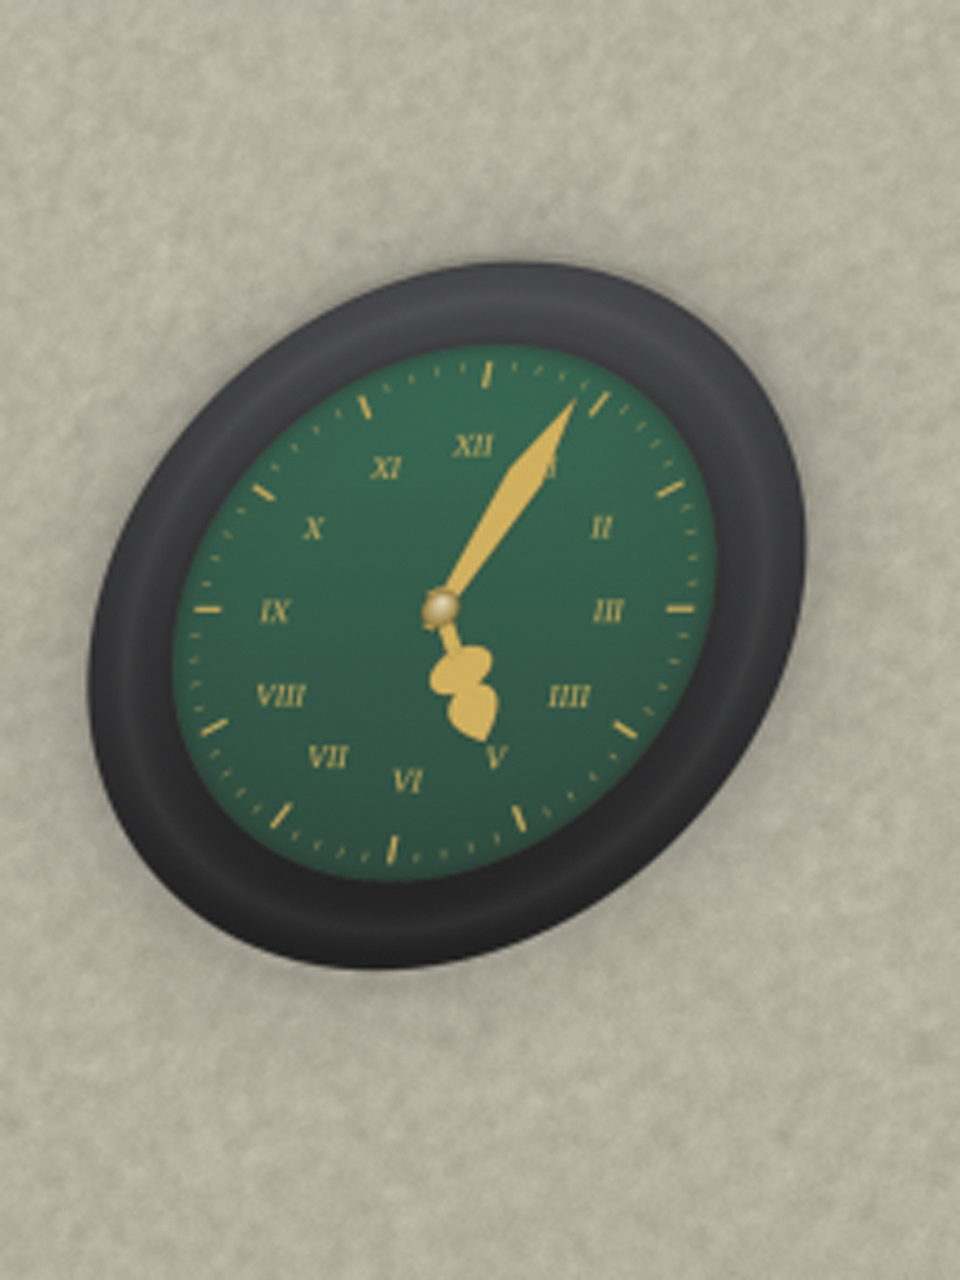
5:04
